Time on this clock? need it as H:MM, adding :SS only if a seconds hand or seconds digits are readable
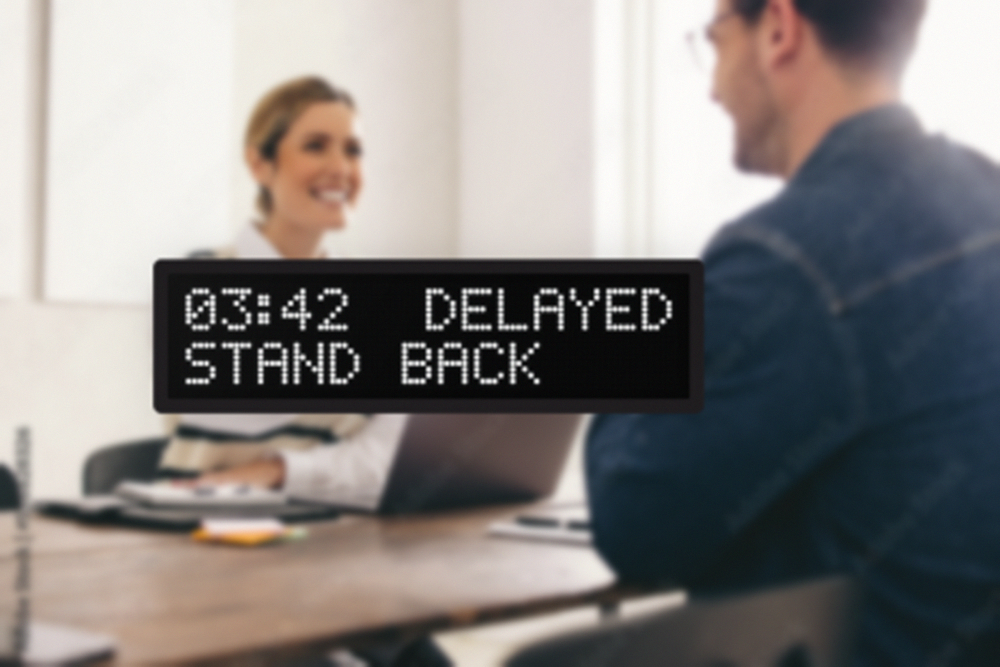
3:42
